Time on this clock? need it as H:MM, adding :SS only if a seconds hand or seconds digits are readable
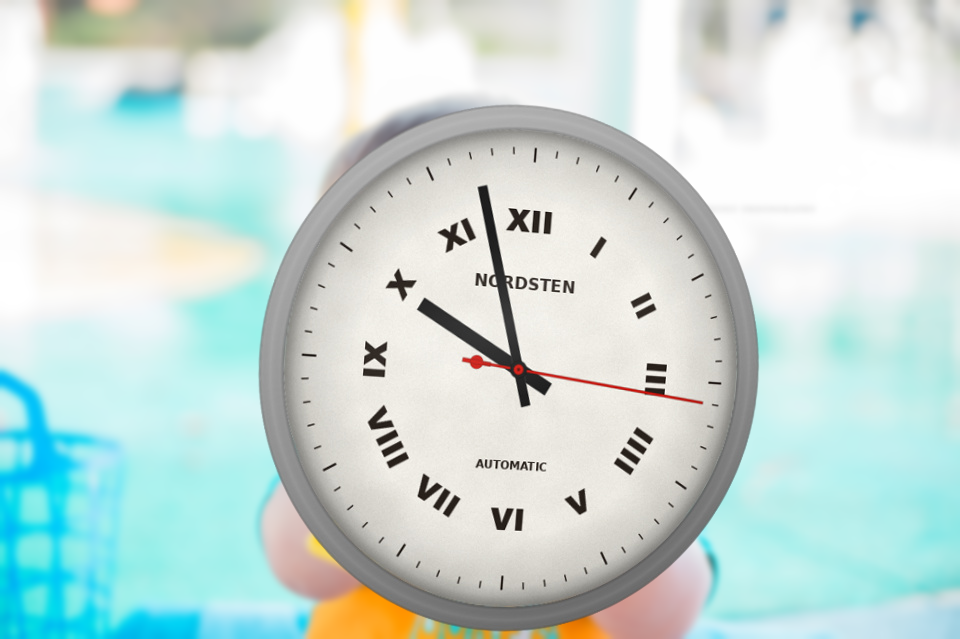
9:57:16
